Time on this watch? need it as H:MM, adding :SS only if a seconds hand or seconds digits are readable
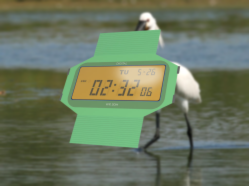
2:32
